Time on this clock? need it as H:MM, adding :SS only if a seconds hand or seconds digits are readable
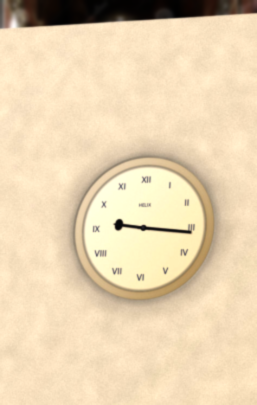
9:16
